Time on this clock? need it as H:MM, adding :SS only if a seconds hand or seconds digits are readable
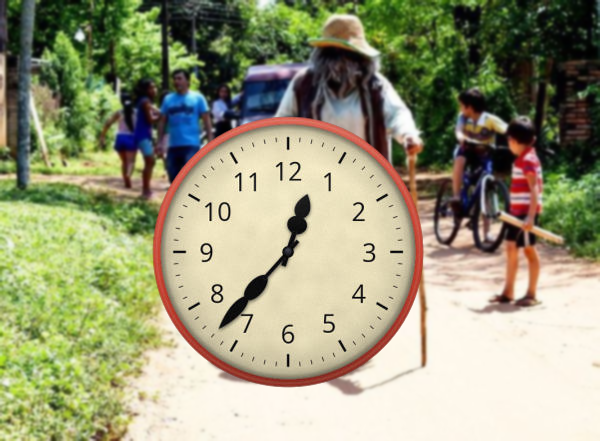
12:37
